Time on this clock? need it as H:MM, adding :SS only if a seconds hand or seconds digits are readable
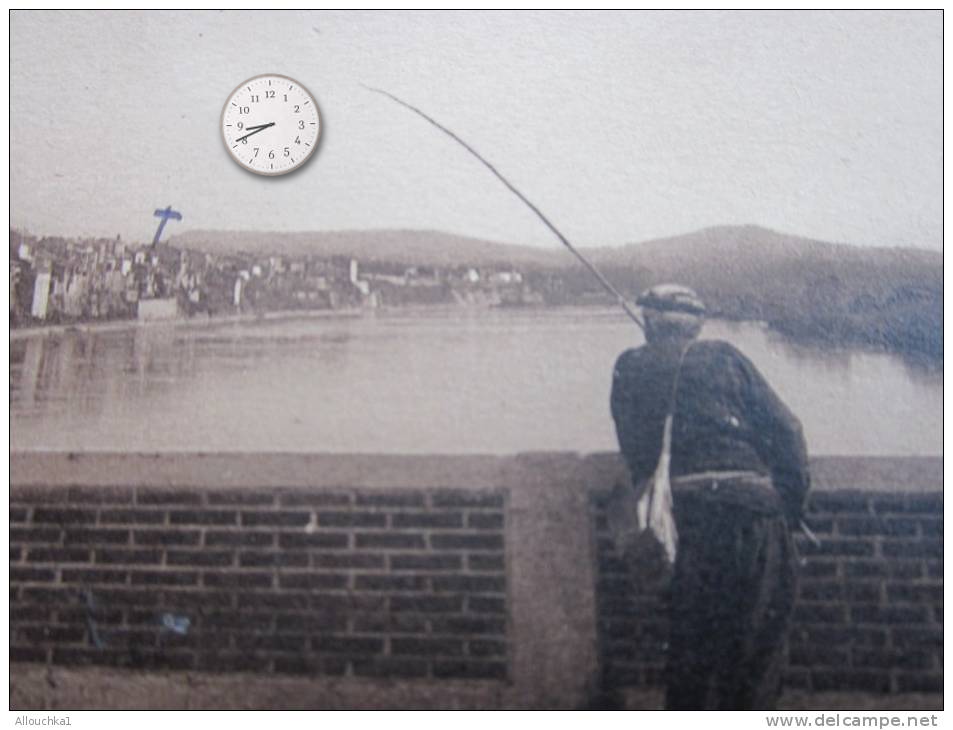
8:41
